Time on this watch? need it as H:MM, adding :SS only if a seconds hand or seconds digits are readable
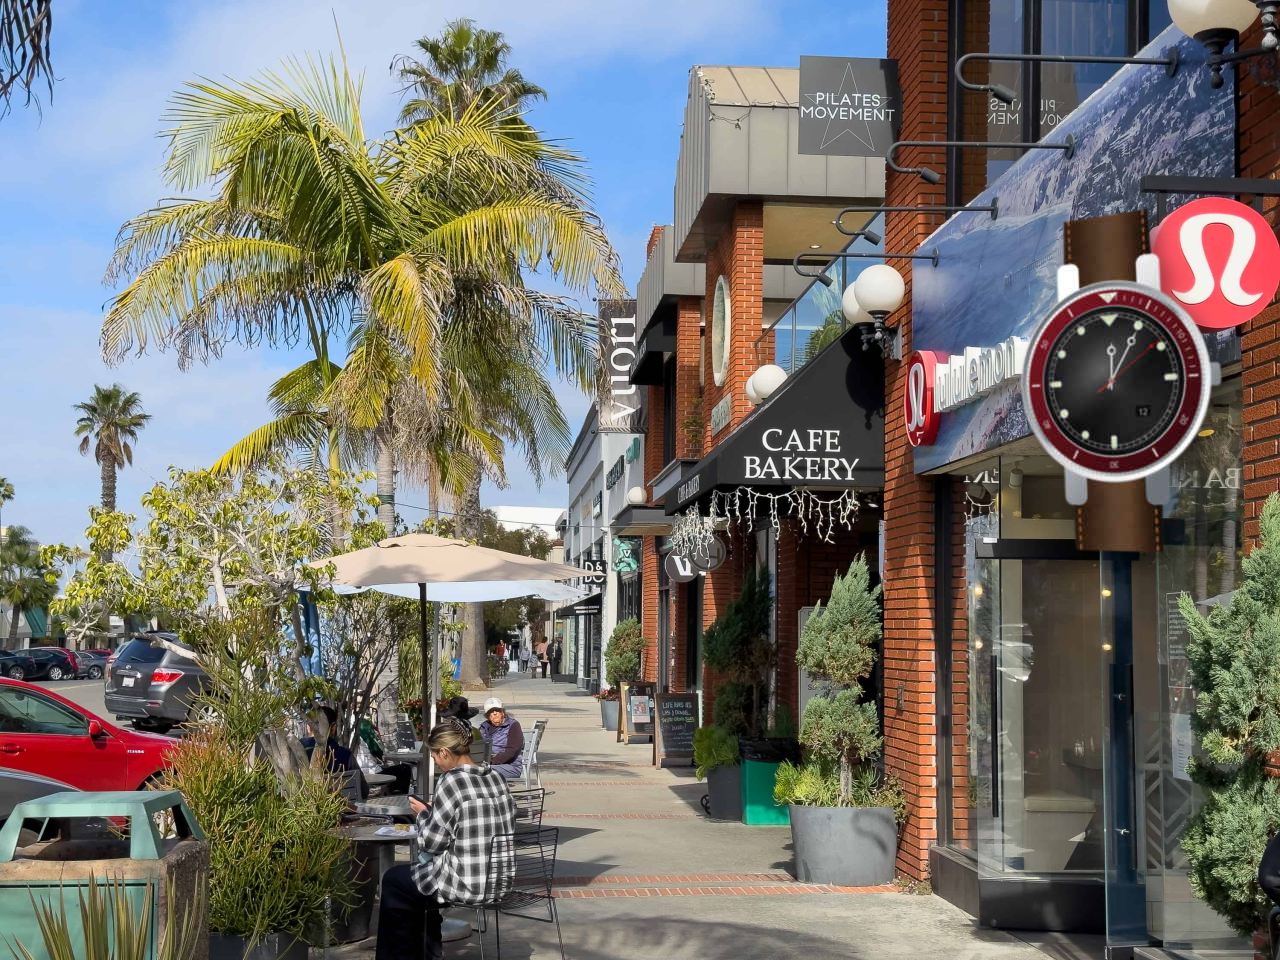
12:05:09
